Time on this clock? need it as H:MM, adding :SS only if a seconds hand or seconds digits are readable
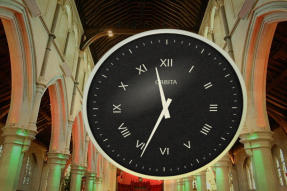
11:34
